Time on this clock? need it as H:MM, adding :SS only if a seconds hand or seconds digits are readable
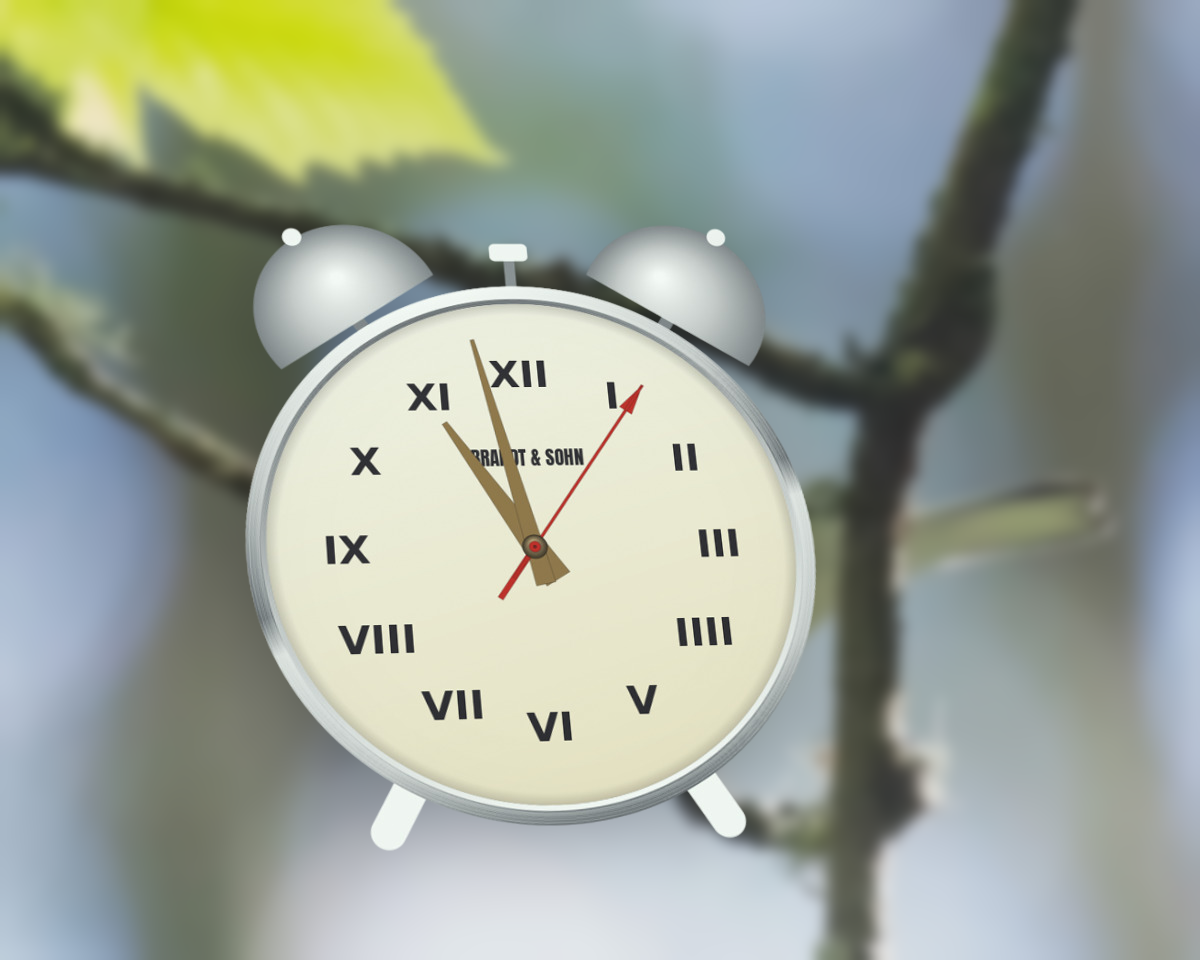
10:58:06
